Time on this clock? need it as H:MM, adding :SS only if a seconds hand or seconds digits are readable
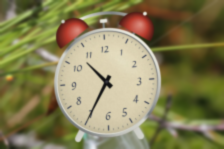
10:35
